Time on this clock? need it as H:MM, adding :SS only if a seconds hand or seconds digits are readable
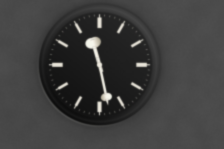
11:28
